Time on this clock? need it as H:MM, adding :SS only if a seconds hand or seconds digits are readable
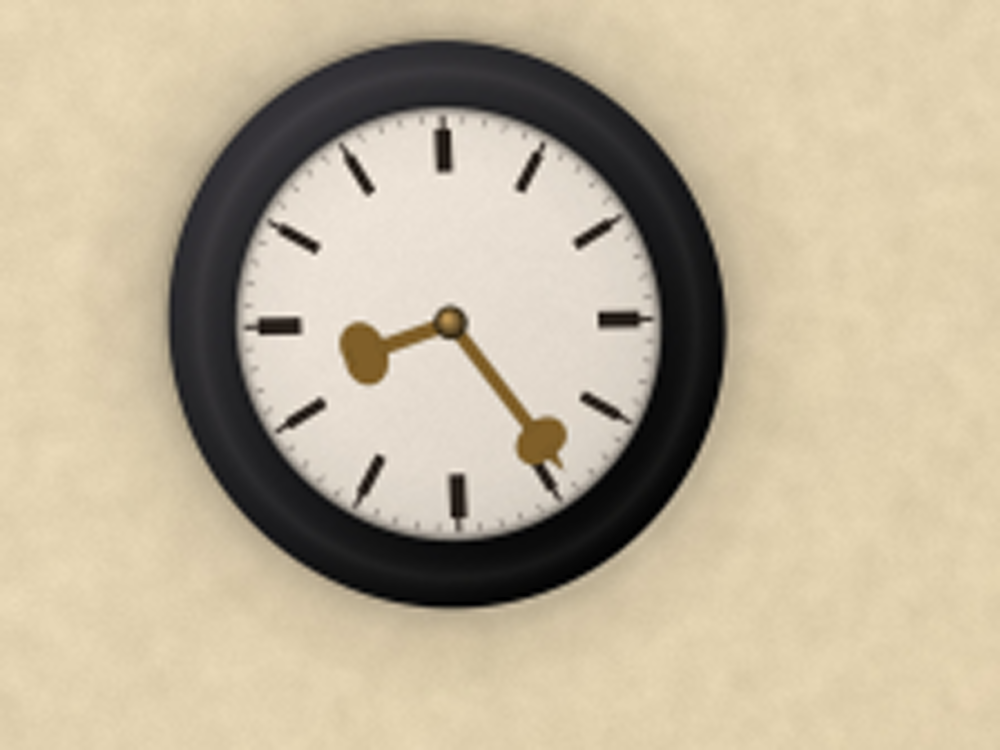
8:24
